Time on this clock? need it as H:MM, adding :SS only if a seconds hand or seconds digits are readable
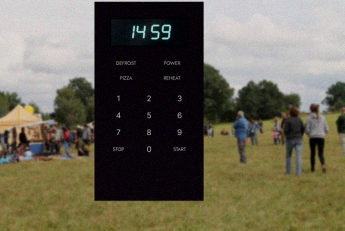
14:59
